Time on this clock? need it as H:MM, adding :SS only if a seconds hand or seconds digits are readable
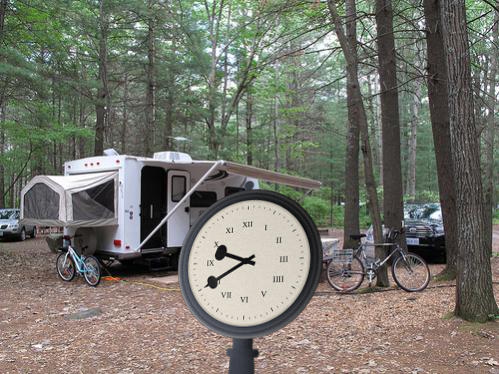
9:40
